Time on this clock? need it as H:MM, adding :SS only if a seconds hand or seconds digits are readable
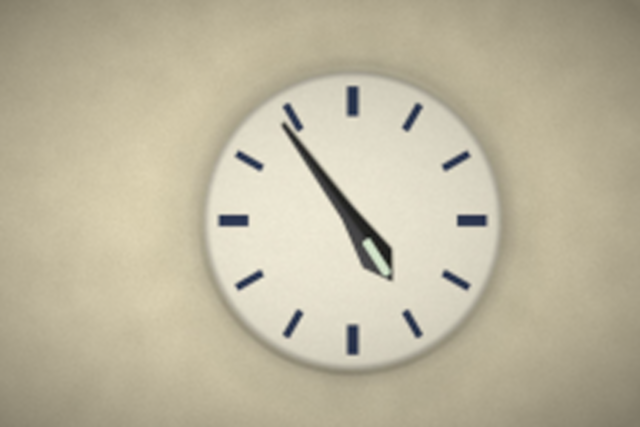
4:54
